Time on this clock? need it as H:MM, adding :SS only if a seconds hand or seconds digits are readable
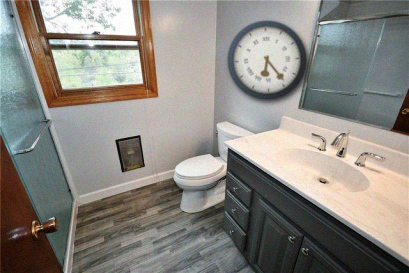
6:24
